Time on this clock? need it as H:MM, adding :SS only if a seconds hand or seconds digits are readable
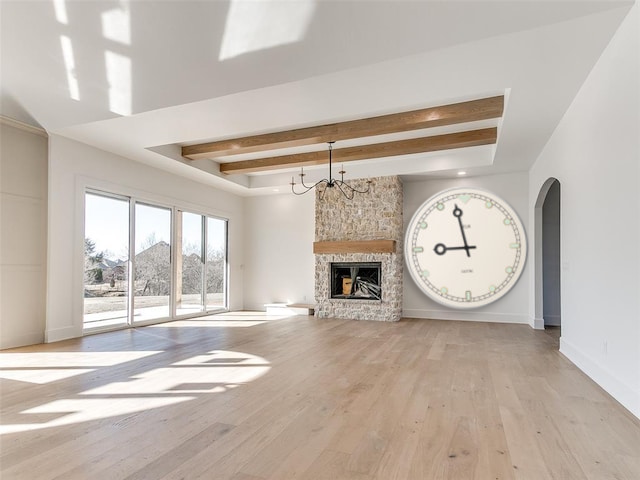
8:58
